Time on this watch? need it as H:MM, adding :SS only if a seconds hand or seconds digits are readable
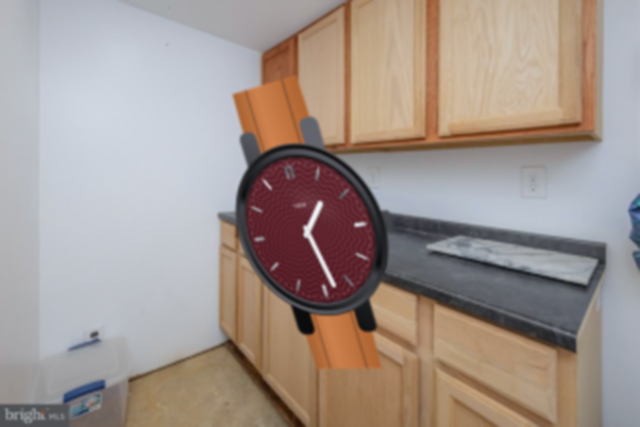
1:28
